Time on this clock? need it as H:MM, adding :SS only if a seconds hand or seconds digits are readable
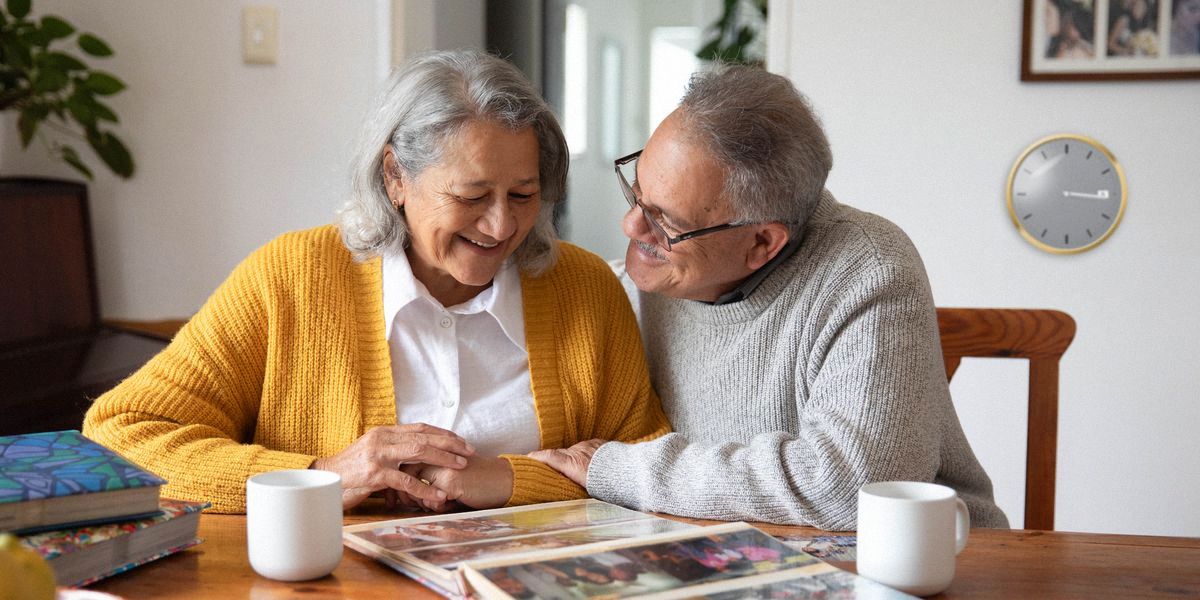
3:16
